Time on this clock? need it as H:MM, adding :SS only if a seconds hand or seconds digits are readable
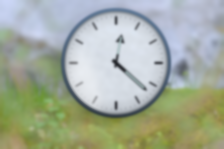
12:22
